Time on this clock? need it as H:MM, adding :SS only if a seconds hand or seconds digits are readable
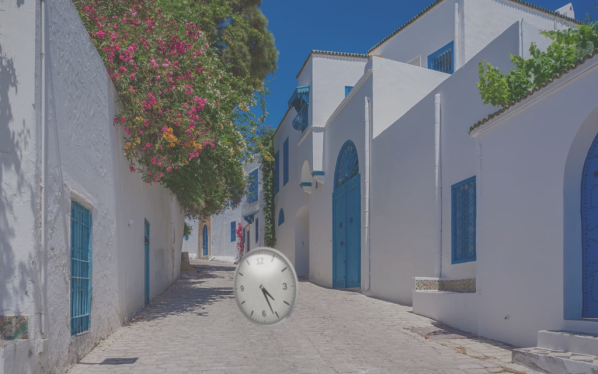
4:26
